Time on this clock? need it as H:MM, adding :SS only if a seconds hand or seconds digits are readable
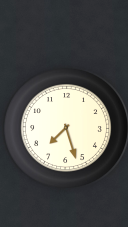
7:27
